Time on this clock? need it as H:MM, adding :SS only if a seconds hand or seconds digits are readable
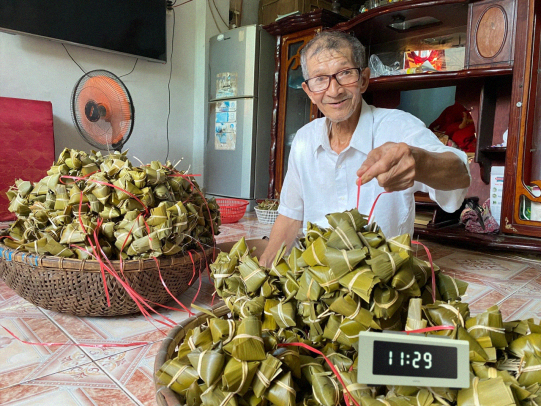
11:29
